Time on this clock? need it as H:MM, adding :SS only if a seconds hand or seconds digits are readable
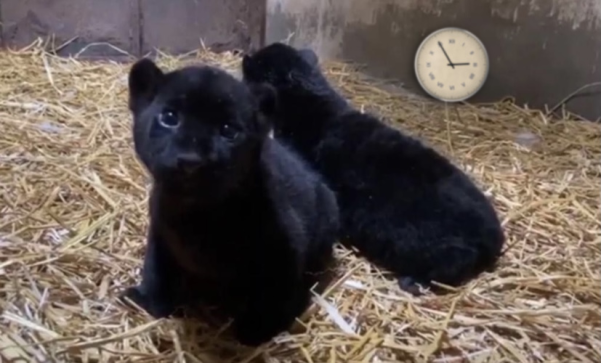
2:55
